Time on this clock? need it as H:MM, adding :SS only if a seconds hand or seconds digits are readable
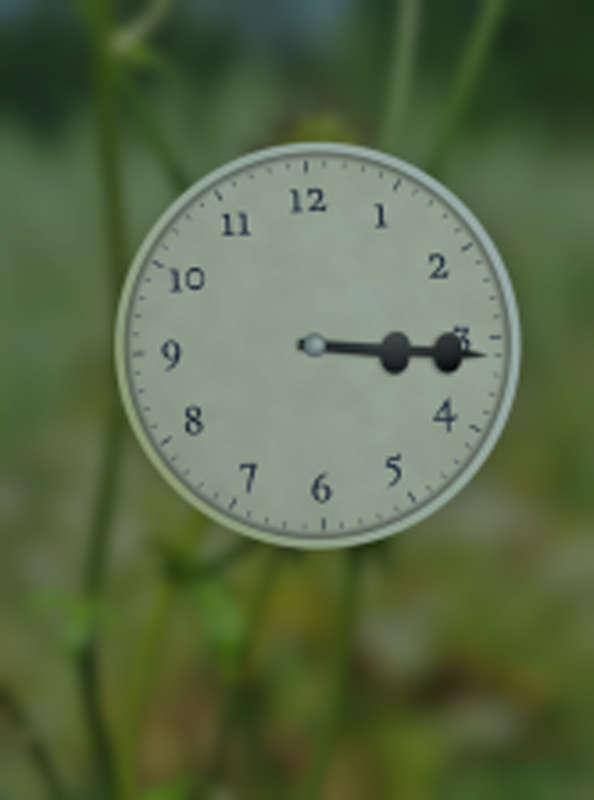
3:16
